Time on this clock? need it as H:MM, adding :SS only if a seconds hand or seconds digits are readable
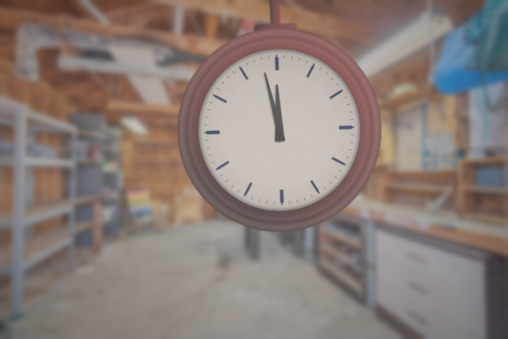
11:58
